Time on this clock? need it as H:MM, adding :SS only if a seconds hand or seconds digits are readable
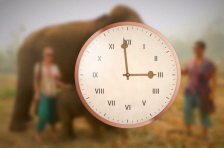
2:59
